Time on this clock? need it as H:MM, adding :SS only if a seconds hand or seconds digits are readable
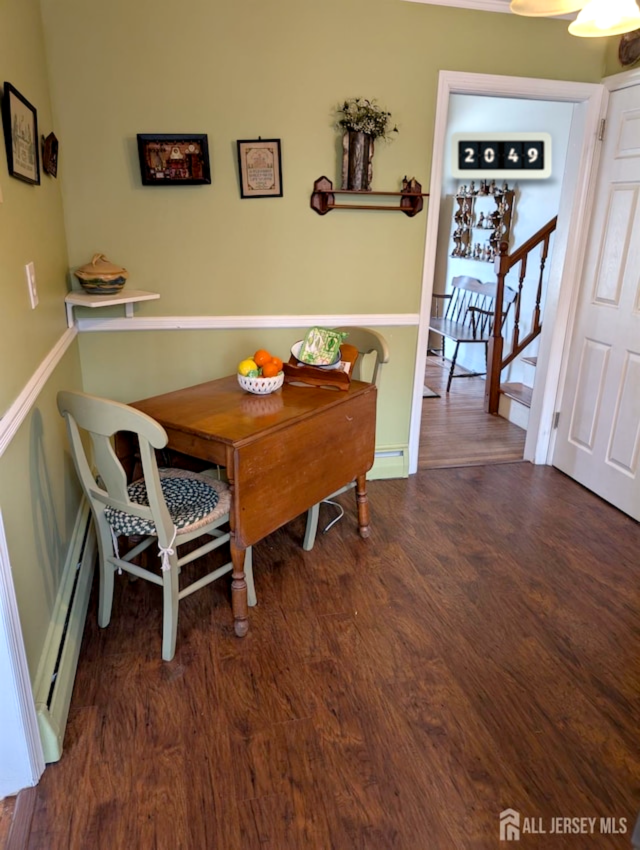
20:49
